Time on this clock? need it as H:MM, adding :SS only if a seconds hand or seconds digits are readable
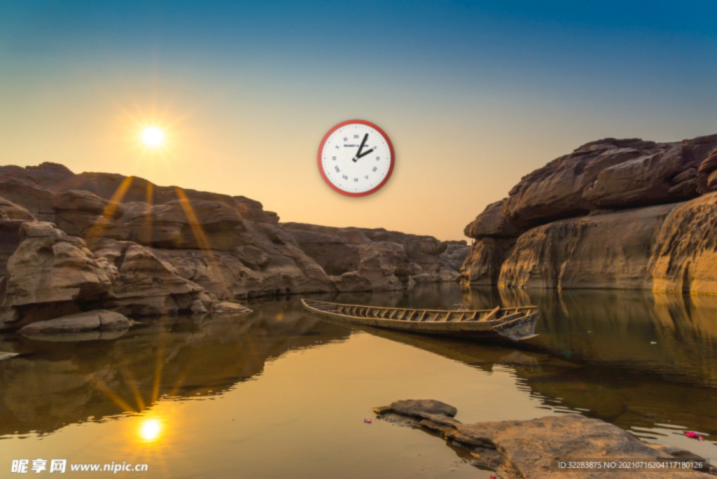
2:04
